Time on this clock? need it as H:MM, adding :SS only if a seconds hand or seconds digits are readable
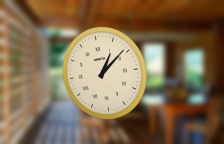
1:09
